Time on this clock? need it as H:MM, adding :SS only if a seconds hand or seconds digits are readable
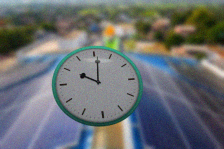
10:01
